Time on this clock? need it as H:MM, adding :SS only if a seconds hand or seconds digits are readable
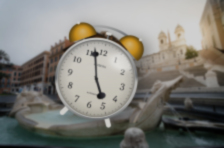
4:57
